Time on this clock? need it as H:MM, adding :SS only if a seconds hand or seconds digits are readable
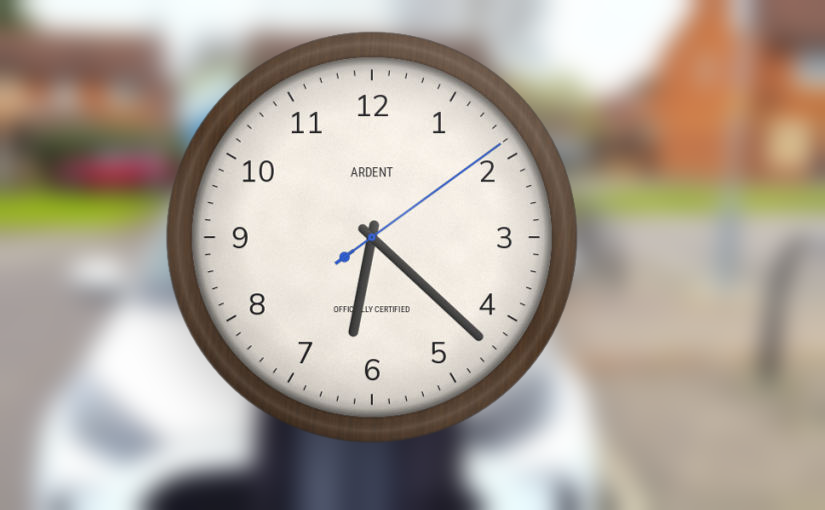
6:22:09
